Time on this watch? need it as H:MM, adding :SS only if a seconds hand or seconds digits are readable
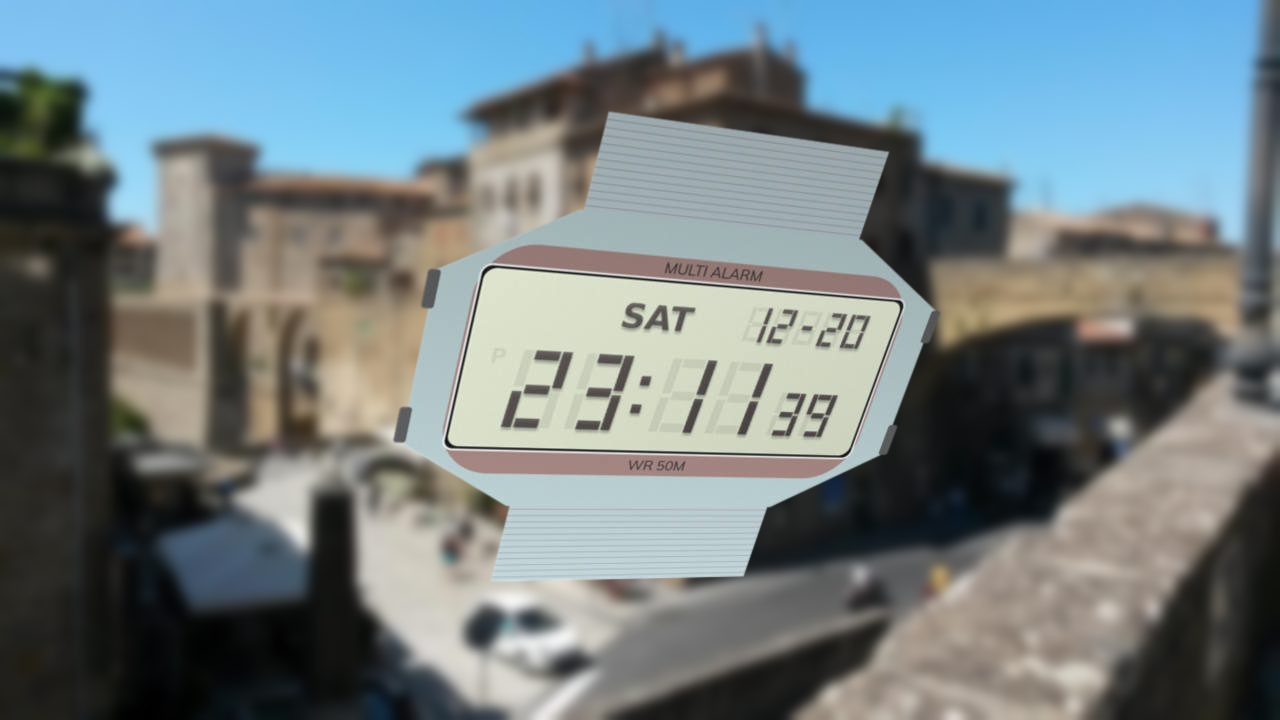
23:11:39
